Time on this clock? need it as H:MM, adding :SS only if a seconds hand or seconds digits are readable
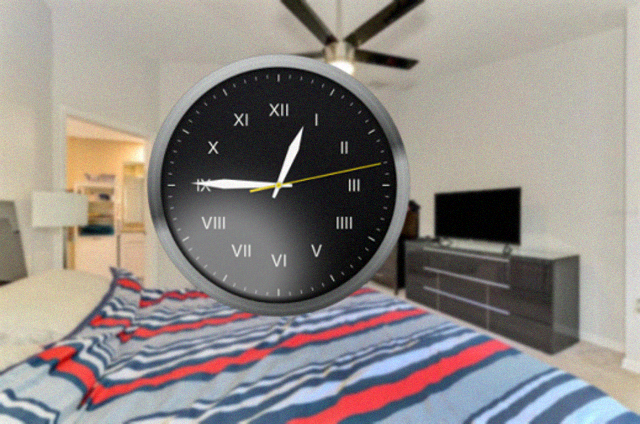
12:45:13
